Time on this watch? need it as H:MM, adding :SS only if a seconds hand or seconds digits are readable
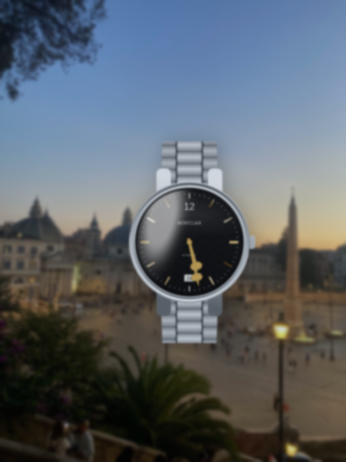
5:28
